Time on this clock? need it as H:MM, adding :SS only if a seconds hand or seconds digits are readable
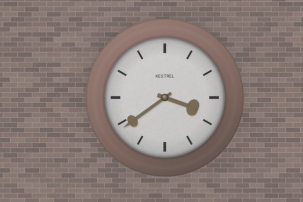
3:39
